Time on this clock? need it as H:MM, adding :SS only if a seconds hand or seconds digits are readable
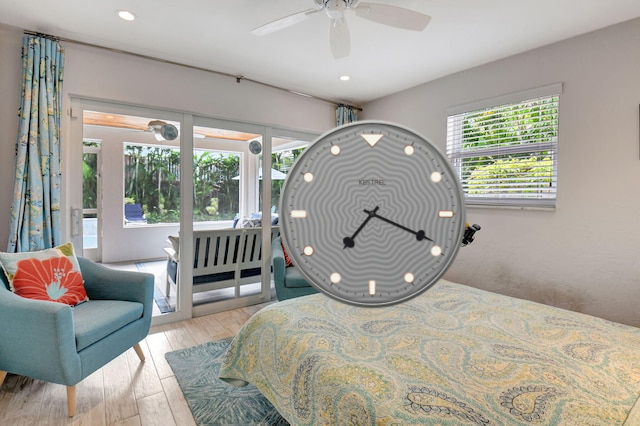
7:19
